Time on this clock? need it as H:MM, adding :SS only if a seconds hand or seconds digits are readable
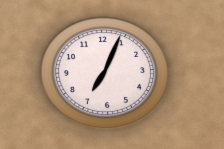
7:04
